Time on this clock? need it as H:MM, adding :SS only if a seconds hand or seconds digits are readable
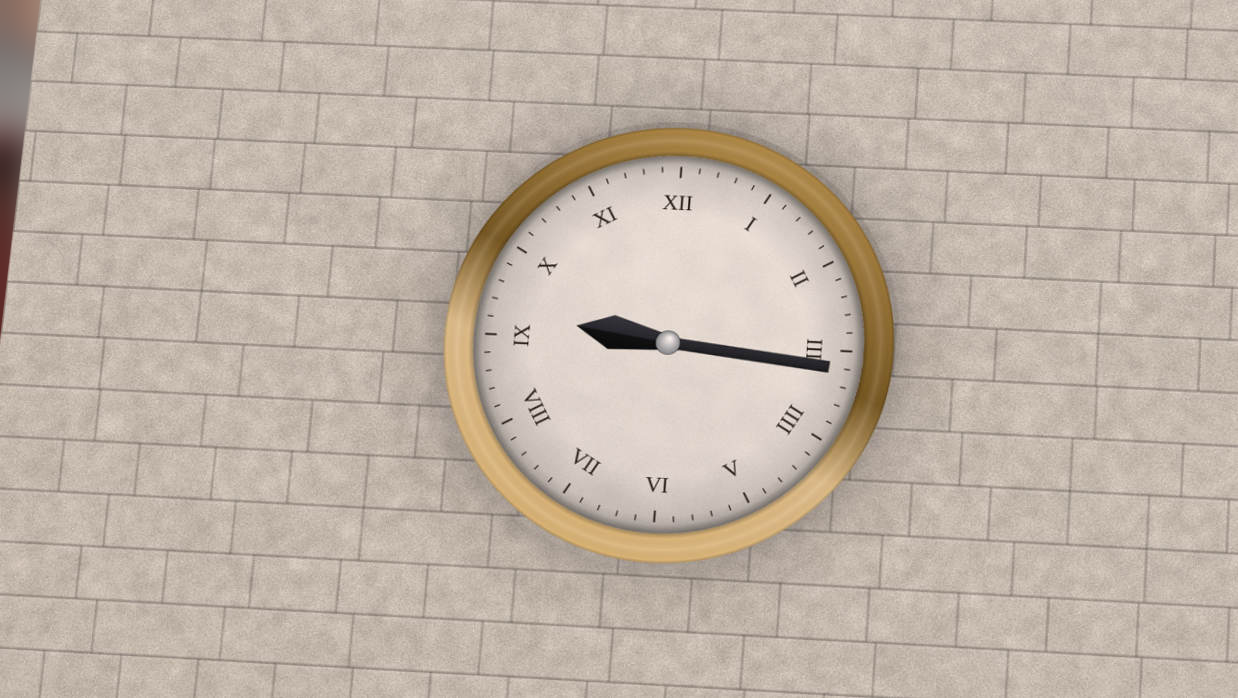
9:16
